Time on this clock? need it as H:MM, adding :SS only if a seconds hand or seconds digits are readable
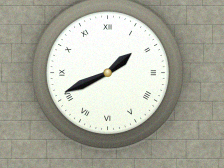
1:41
